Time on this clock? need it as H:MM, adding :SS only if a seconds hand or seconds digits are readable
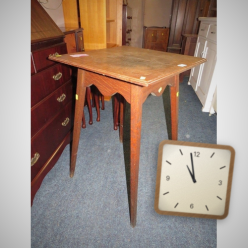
10:58
